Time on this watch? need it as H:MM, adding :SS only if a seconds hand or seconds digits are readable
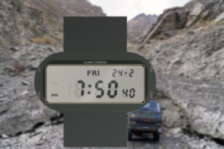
7:50:40
